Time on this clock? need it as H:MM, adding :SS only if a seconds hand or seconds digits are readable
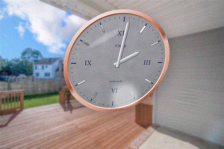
2:01
